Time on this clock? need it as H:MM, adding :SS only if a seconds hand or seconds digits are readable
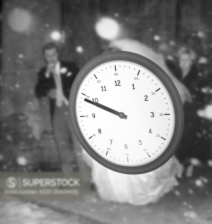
9:49
